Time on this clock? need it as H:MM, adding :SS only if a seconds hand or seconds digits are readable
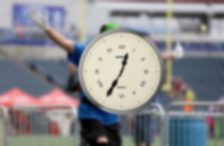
12:35
